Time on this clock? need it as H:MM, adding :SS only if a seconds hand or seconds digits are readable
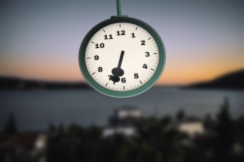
6:33
